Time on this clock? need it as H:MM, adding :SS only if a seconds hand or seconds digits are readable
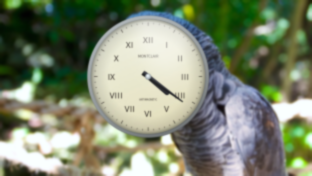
4:21
